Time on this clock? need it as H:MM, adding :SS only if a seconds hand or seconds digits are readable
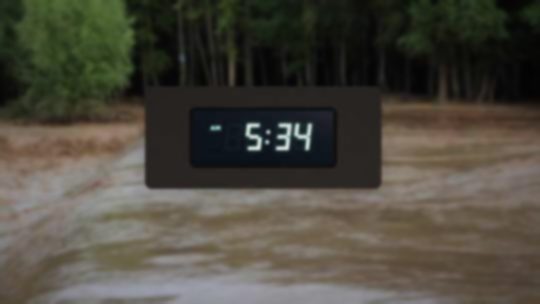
5:34
